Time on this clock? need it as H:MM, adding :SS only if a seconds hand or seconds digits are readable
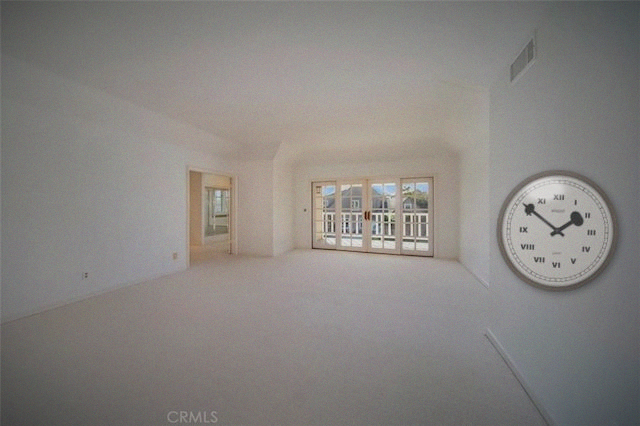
1:51
